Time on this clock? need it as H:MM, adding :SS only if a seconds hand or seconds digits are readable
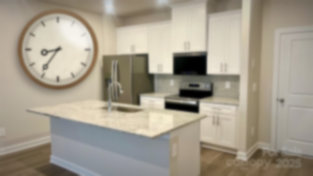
8:36
